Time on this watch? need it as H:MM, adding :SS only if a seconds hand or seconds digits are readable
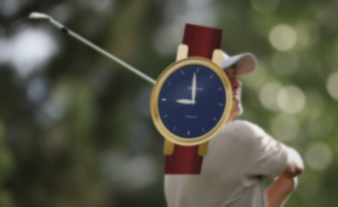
8:59
